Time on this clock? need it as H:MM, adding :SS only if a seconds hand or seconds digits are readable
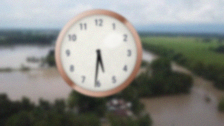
5:31
